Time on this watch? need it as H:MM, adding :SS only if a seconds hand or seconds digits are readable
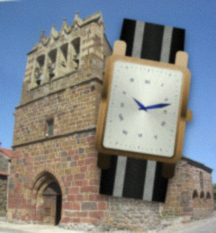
10:12
